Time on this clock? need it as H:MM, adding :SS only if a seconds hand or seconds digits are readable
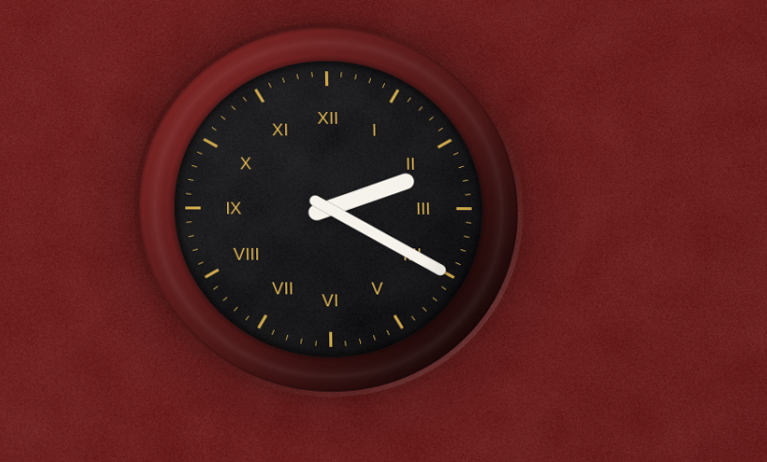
2:20
